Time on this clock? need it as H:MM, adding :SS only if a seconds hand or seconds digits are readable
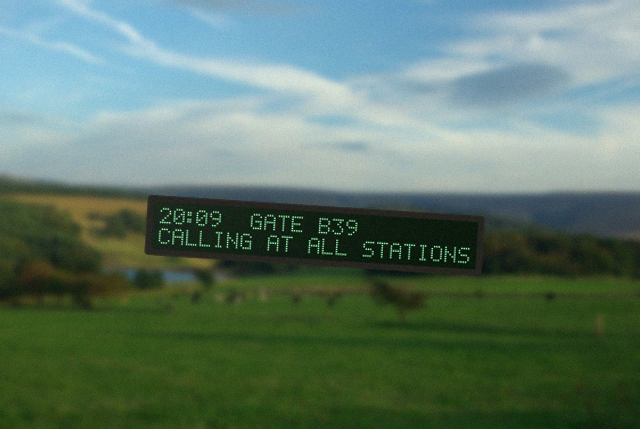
20:09
